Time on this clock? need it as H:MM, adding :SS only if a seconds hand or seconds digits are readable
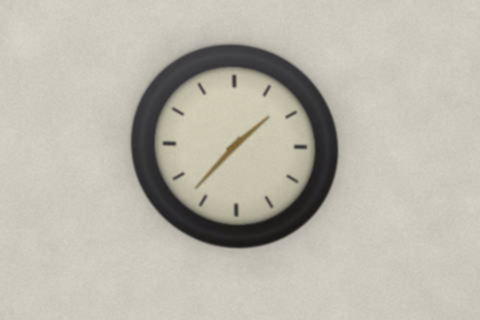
1:37
